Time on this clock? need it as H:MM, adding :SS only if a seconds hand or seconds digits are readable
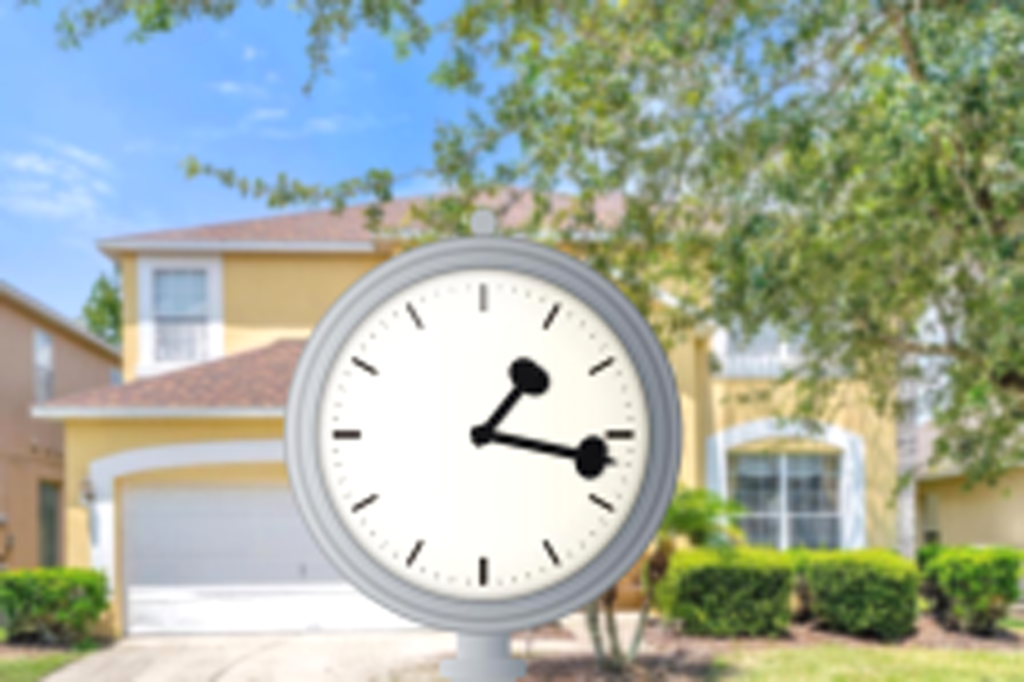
1:17
